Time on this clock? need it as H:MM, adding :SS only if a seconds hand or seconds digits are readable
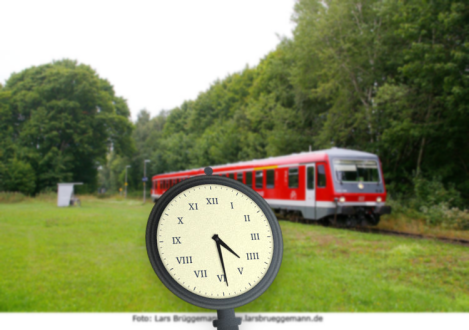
4:29
